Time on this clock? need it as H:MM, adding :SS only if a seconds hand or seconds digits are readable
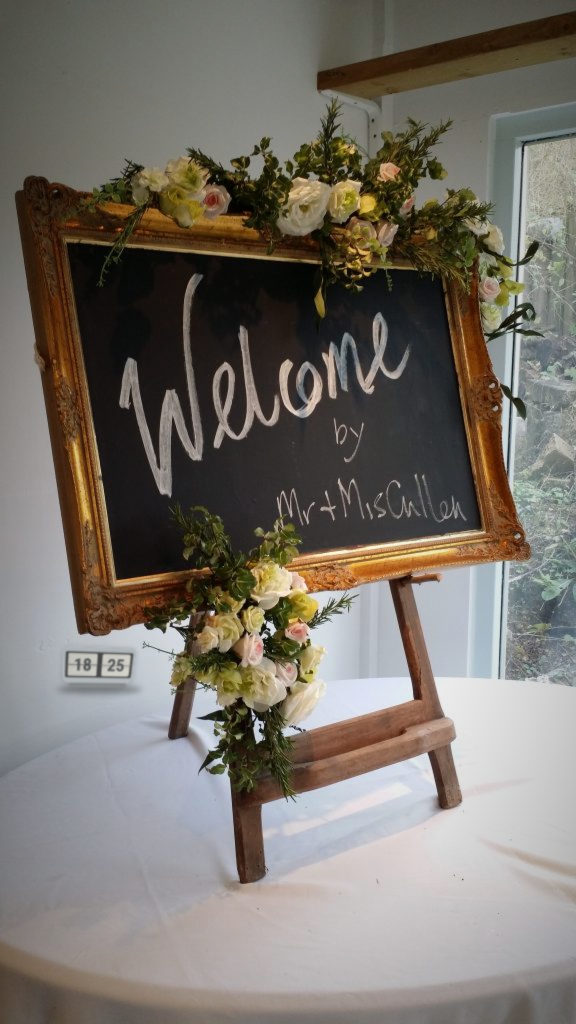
18:25
